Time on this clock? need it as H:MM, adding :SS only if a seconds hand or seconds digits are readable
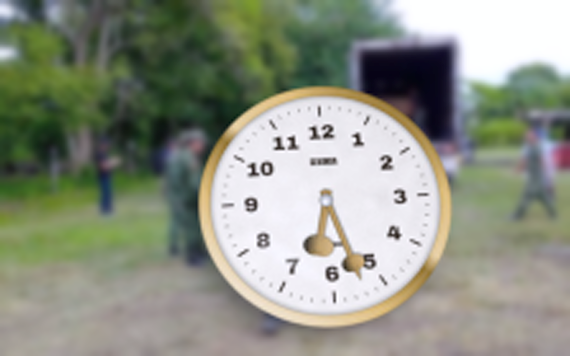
6:27
